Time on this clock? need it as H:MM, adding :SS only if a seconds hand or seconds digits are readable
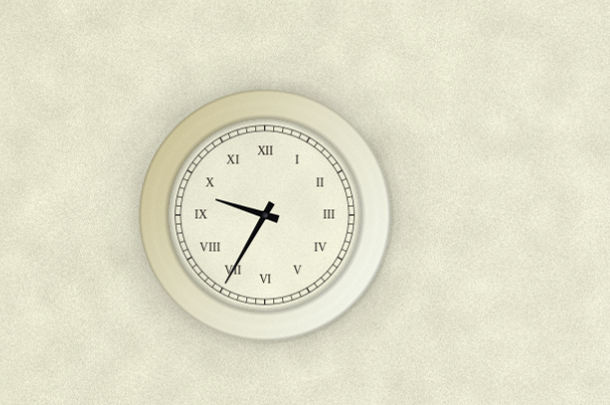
9:35
